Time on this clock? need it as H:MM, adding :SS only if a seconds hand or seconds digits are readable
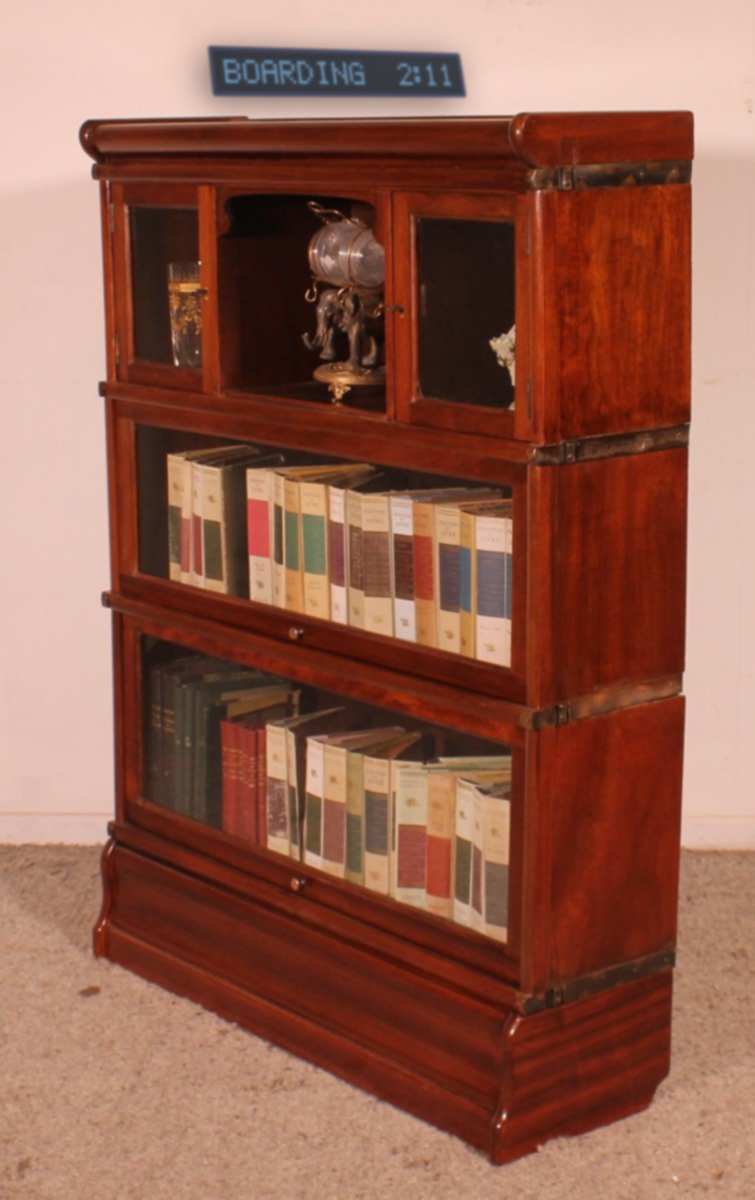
2:11
